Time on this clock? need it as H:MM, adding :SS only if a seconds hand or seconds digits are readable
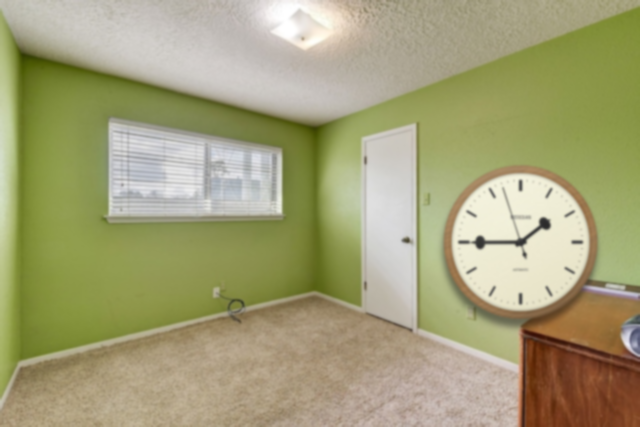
1:44:57
